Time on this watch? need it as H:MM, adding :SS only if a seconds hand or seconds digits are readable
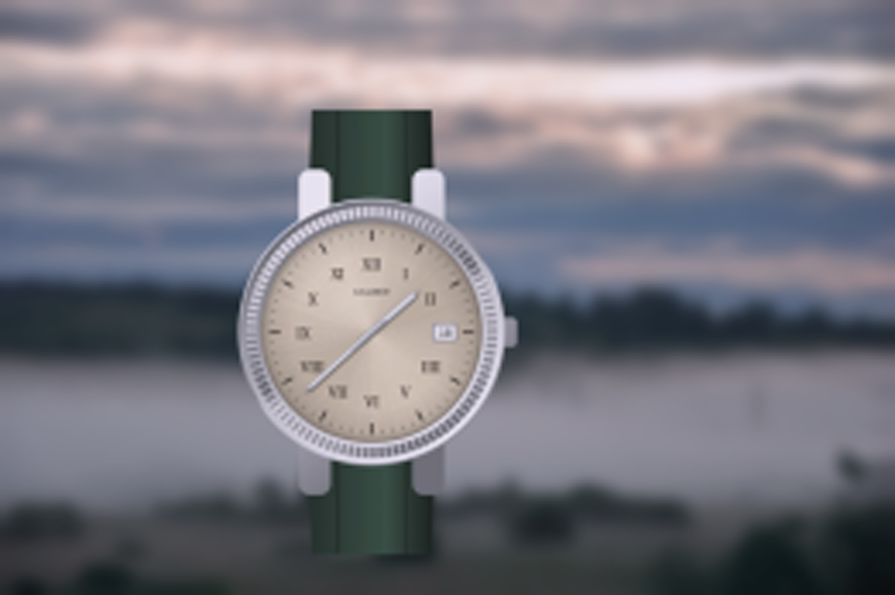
1:38
